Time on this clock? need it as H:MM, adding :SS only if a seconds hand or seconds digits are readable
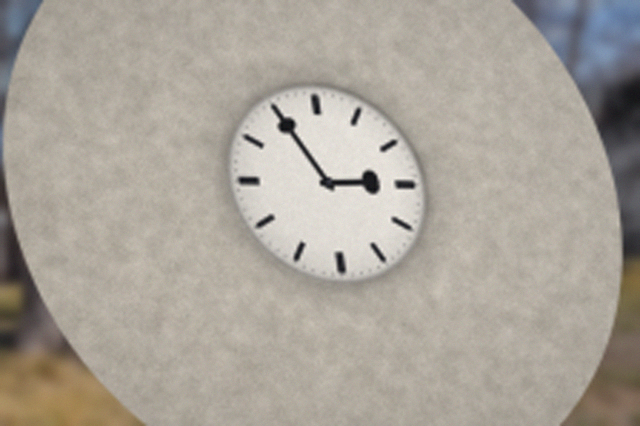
2:55
